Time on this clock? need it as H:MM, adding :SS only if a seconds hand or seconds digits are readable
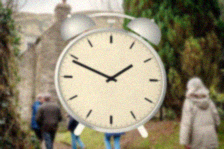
1:49
